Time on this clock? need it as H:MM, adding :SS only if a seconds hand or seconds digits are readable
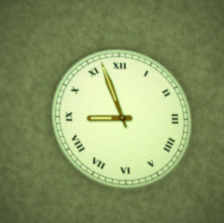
8:57
